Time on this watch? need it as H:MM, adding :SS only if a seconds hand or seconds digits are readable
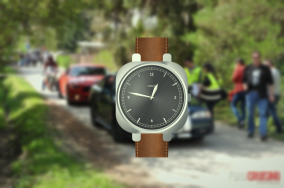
12:47
